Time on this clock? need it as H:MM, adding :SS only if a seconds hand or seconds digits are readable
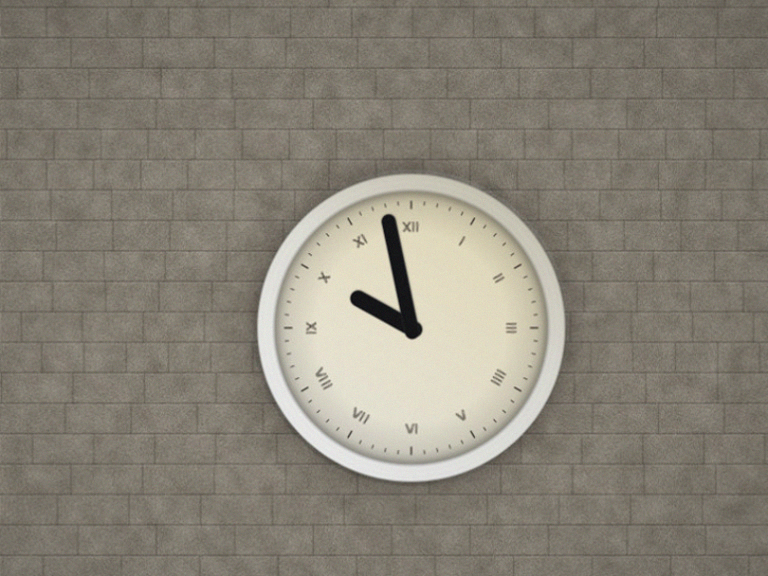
9:58
